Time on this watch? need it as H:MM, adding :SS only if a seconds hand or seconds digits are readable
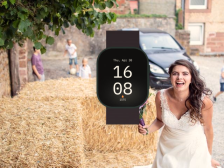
16:08
